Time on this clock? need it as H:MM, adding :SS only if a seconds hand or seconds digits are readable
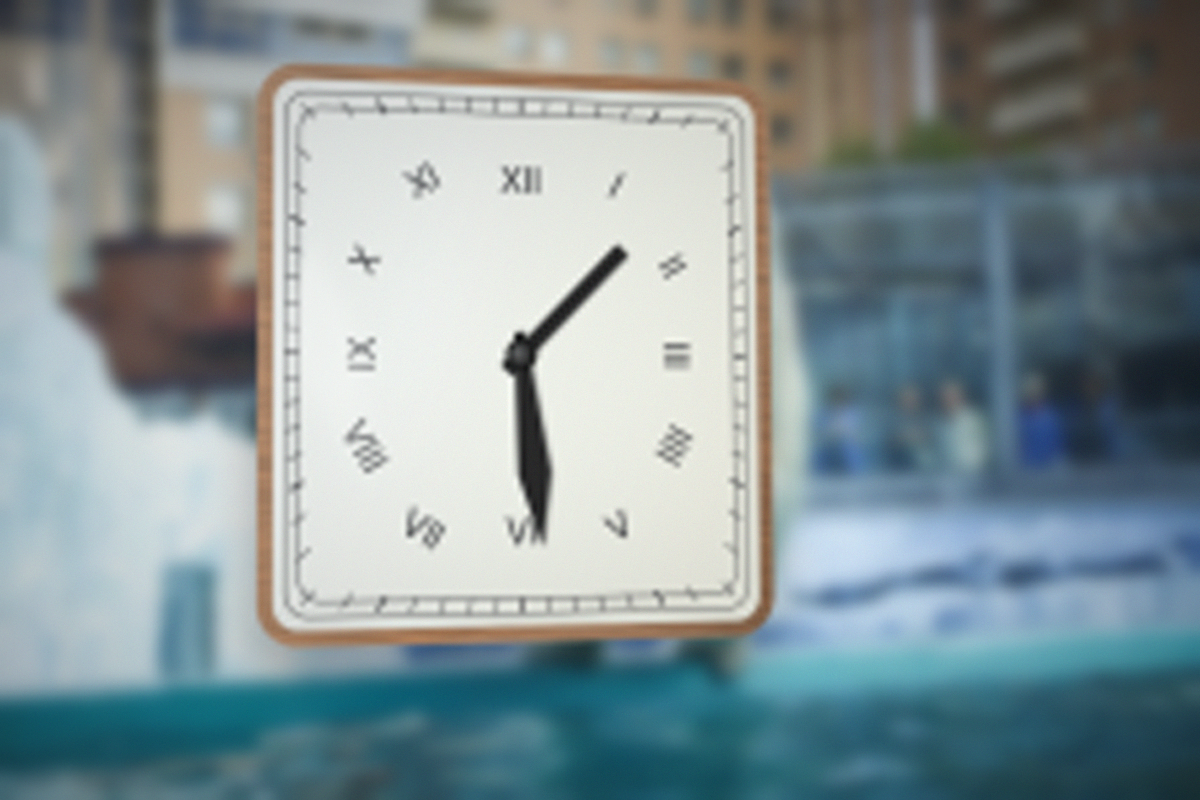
1:29
